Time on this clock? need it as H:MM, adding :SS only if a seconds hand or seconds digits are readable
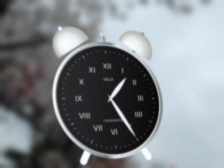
1:25
